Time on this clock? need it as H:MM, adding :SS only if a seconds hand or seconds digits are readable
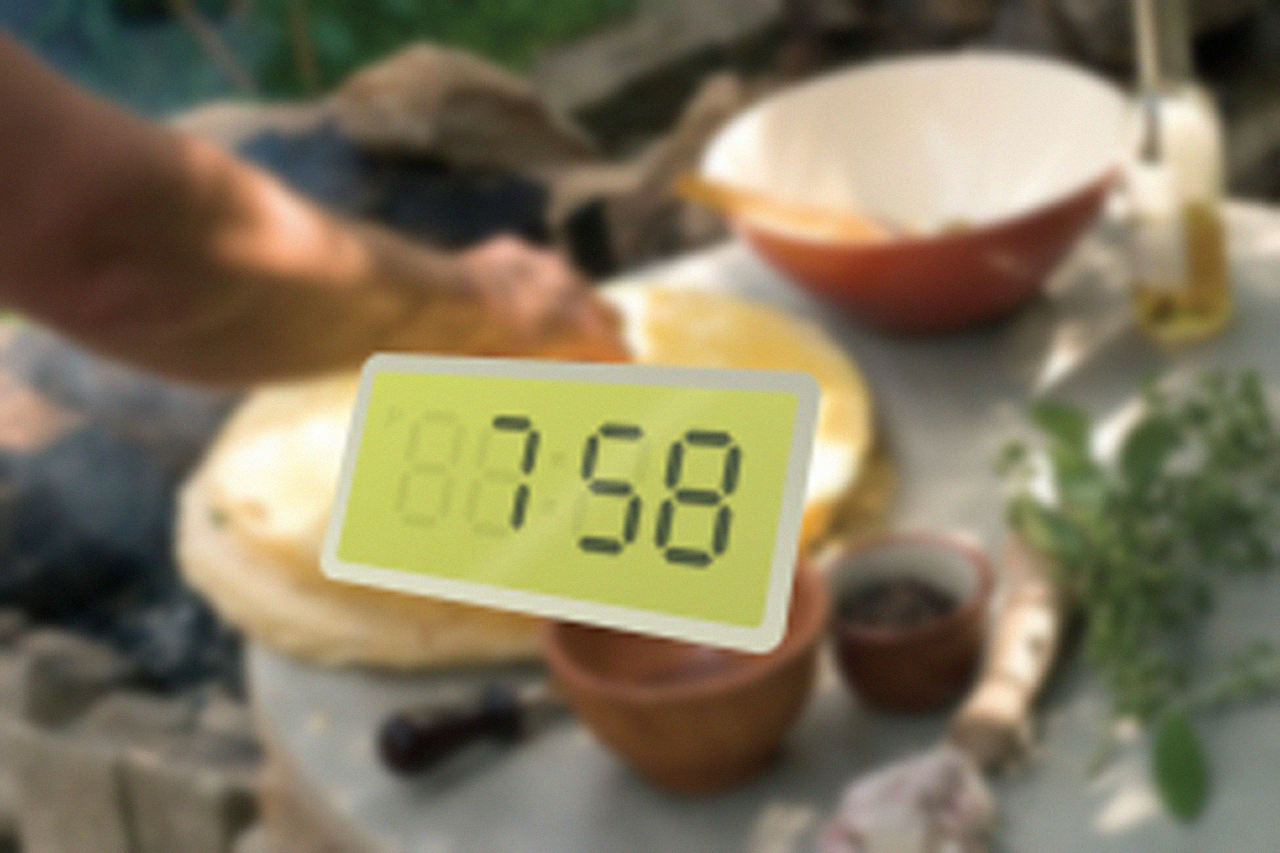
7:58
